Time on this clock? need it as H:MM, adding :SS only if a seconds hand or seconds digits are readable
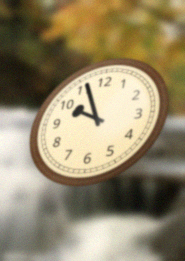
9:56
